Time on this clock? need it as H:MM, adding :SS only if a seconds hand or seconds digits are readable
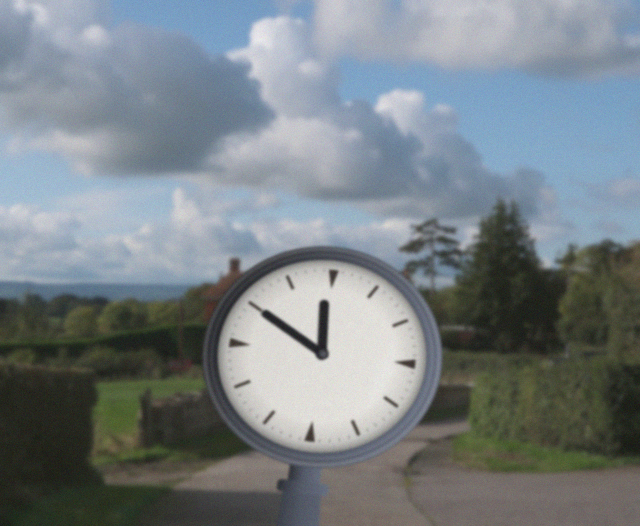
11:50
